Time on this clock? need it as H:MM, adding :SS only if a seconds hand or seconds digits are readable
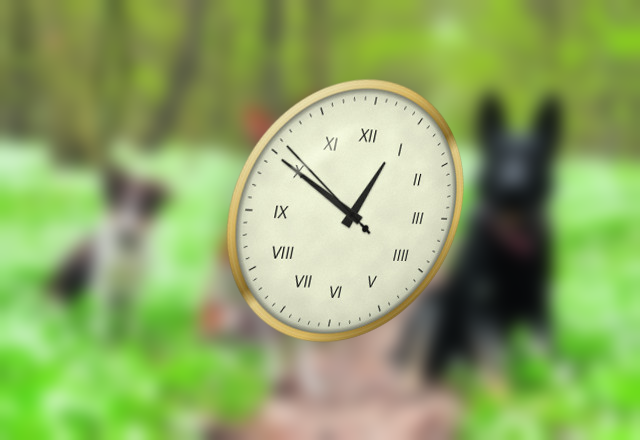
12:49:51
